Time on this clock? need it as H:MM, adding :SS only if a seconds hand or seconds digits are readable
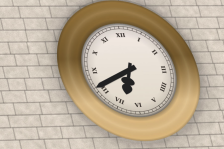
6:41
